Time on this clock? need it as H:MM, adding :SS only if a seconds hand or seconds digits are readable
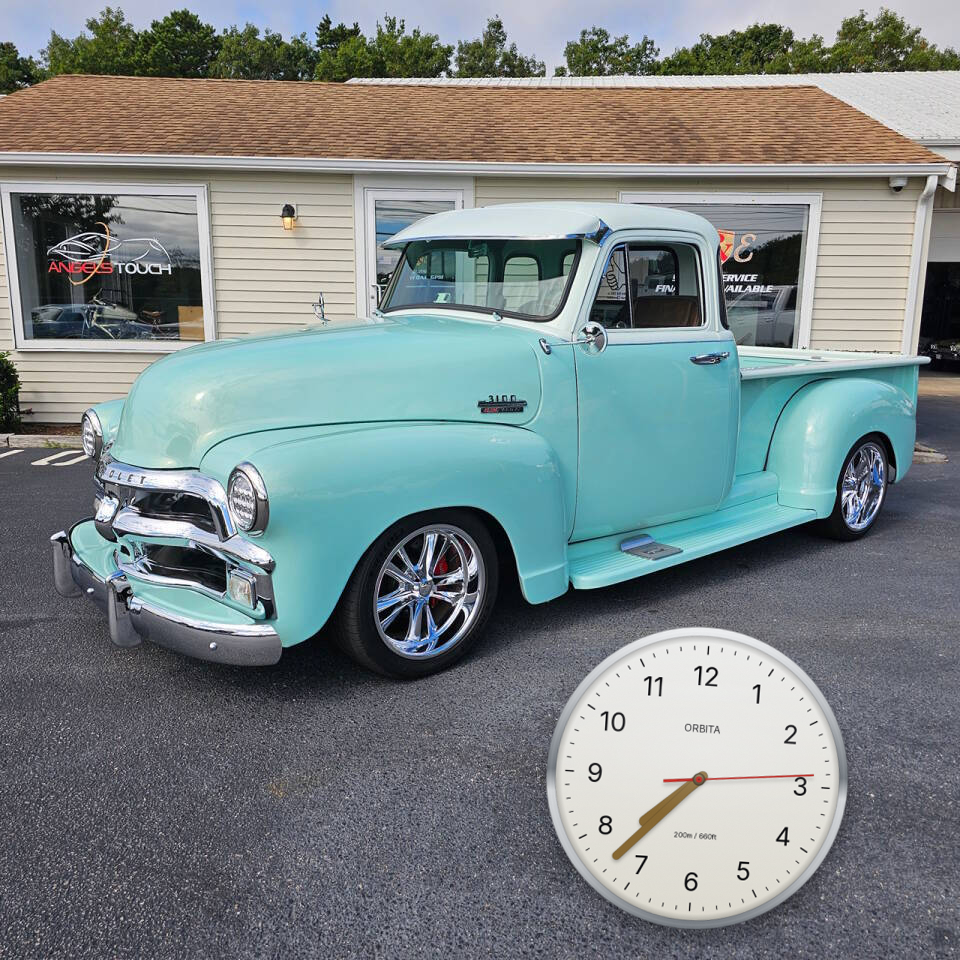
7:37:14
